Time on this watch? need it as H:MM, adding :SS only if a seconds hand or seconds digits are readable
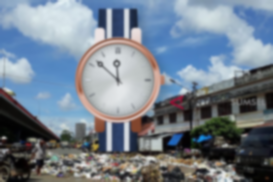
11:52
